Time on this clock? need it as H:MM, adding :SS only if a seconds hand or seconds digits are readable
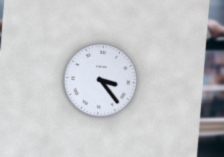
3:23
